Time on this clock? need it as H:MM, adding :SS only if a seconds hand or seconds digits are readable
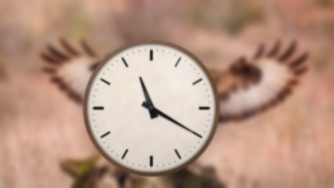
11:20
